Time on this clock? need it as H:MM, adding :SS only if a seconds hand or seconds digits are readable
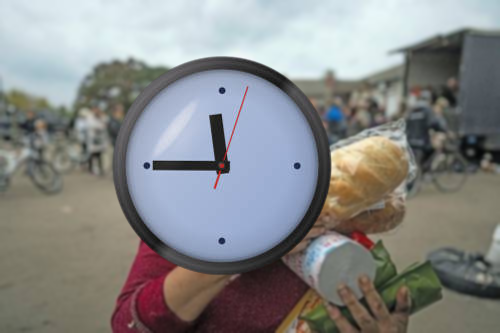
11:45:03
